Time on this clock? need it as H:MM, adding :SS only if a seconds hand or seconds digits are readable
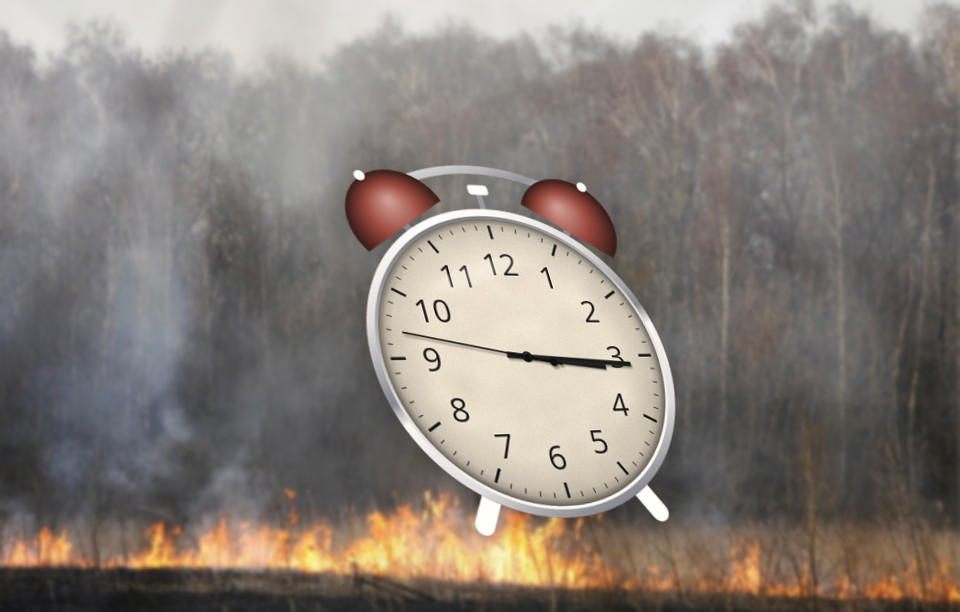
3:15:47
